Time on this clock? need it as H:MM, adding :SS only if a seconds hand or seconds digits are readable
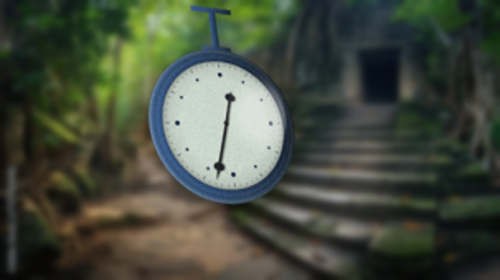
12:33
